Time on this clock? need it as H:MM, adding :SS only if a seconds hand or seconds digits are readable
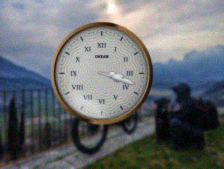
3:18
